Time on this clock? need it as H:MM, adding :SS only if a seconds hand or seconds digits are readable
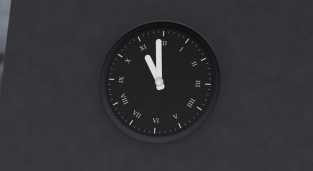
10:59
